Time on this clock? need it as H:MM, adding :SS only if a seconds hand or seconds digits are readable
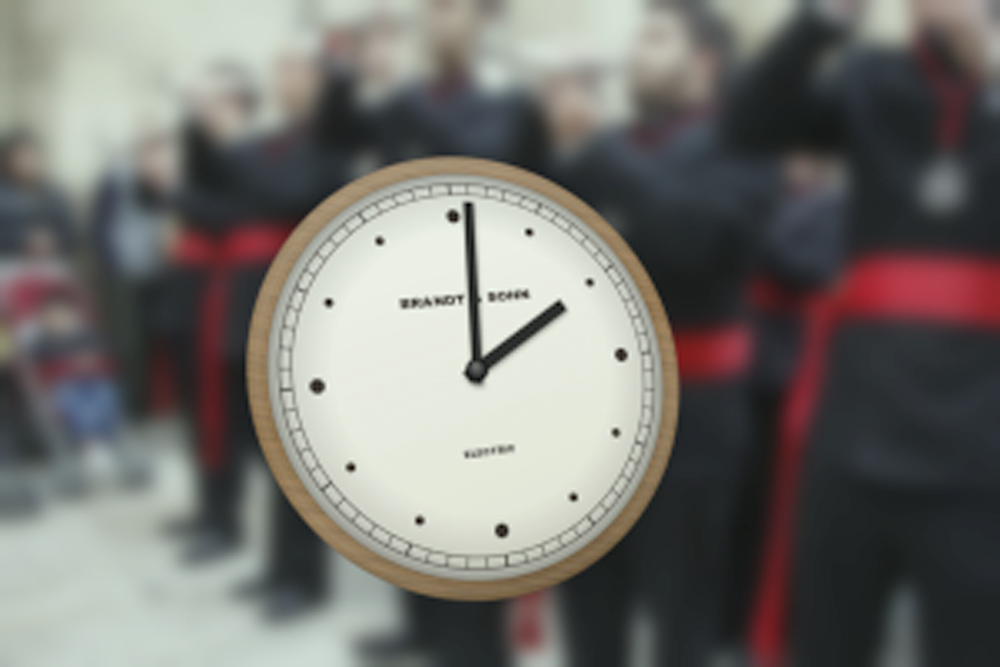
2:01
